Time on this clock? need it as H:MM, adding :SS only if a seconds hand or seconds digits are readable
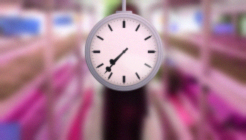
7:37
